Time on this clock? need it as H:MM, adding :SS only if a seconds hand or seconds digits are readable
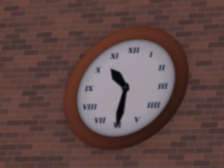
10:30
